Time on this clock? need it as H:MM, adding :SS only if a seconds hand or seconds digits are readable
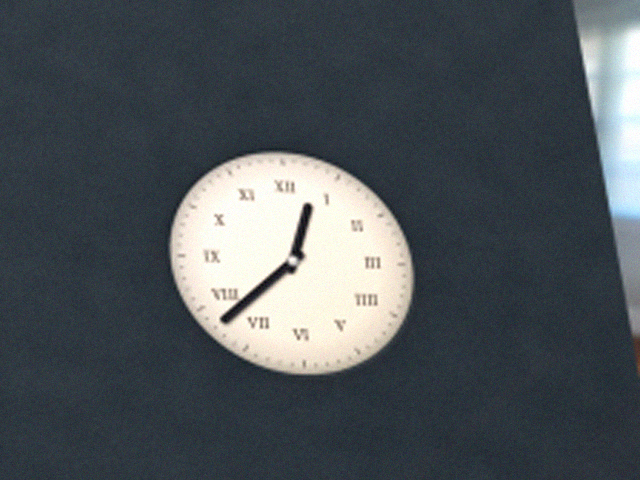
12:38
